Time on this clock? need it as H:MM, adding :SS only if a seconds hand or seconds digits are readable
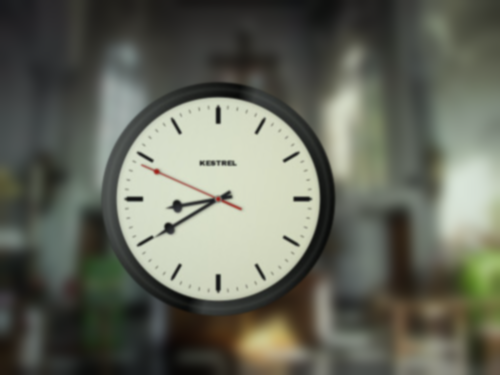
8:39:49
